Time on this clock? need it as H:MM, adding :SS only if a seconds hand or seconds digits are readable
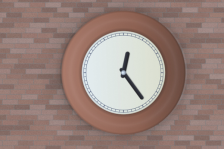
12:24
